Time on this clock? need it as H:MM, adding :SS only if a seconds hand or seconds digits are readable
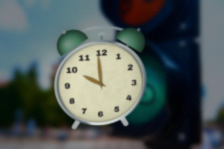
9:59
